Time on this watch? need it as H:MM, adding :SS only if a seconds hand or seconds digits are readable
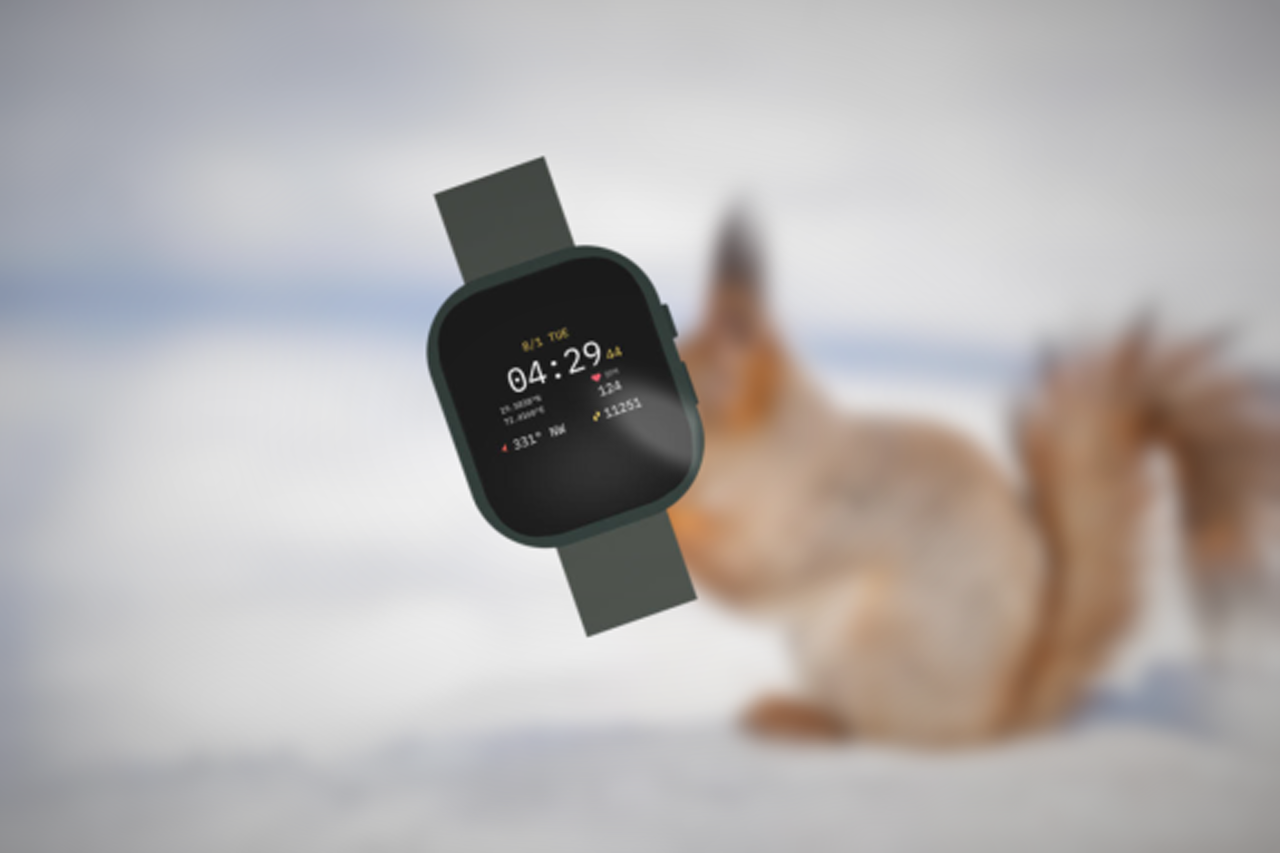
4:29
